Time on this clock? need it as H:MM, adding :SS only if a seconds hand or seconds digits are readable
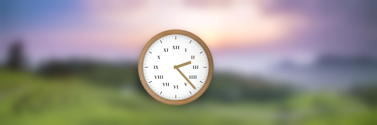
2:23
